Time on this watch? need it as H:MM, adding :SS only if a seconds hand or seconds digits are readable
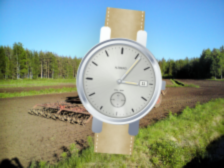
3:06
